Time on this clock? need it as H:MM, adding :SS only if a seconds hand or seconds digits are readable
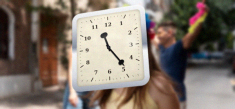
11:24
